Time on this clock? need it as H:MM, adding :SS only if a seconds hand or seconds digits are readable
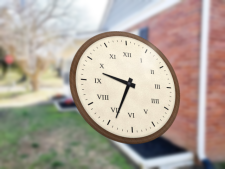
9:34
